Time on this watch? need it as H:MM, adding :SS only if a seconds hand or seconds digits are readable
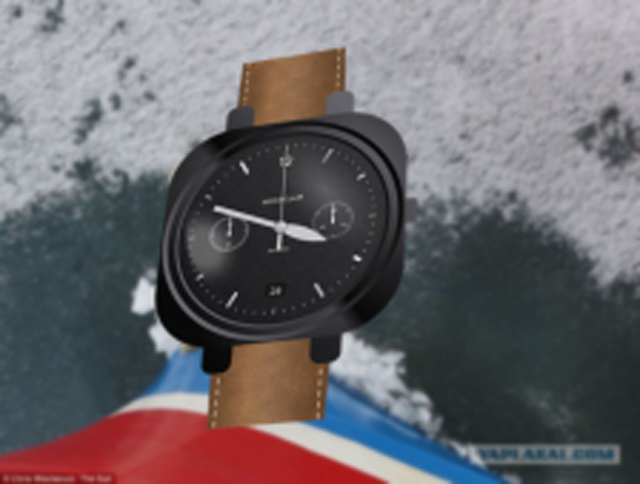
3:49
